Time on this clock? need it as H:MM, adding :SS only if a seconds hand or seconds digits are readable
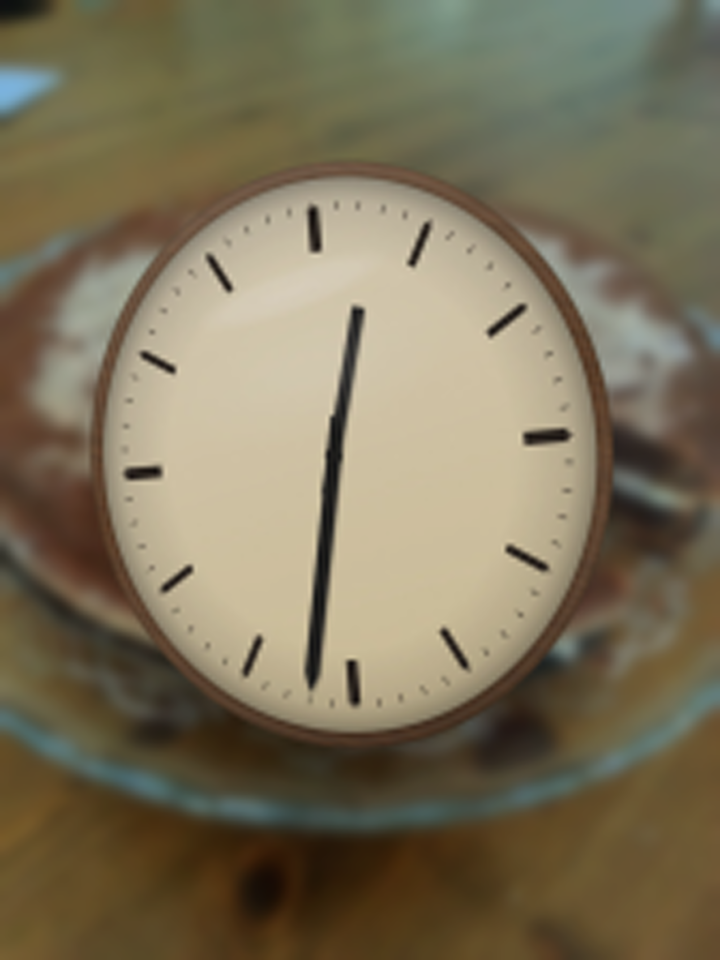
12:32
